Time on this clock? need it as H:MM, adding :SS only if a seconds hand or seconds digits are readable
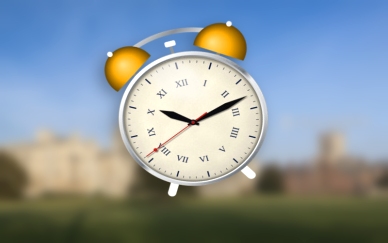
10:12:41
